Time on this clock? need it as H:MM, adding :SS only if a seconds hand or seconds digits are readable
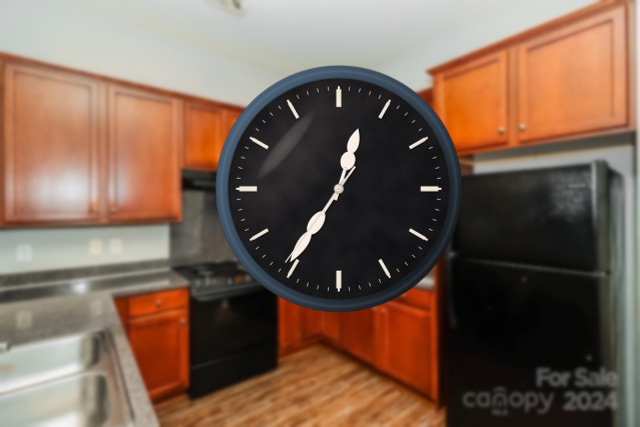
12:35:36
